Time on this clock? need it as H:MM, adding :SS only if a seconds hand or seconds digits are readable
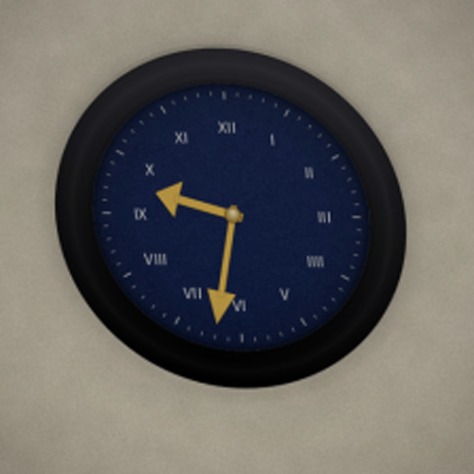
9:32
